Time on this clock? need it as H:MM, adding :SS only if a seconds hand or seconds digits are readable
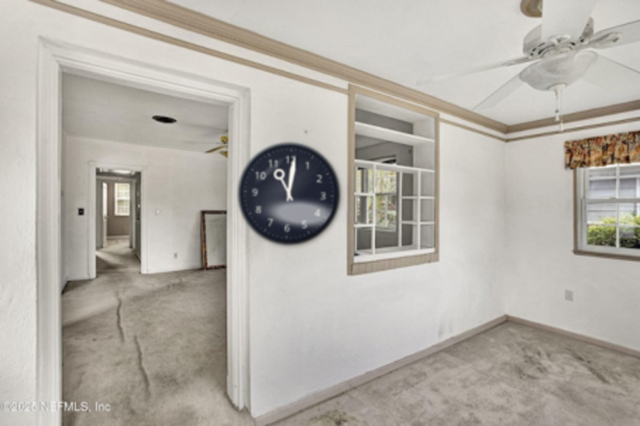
11:01
